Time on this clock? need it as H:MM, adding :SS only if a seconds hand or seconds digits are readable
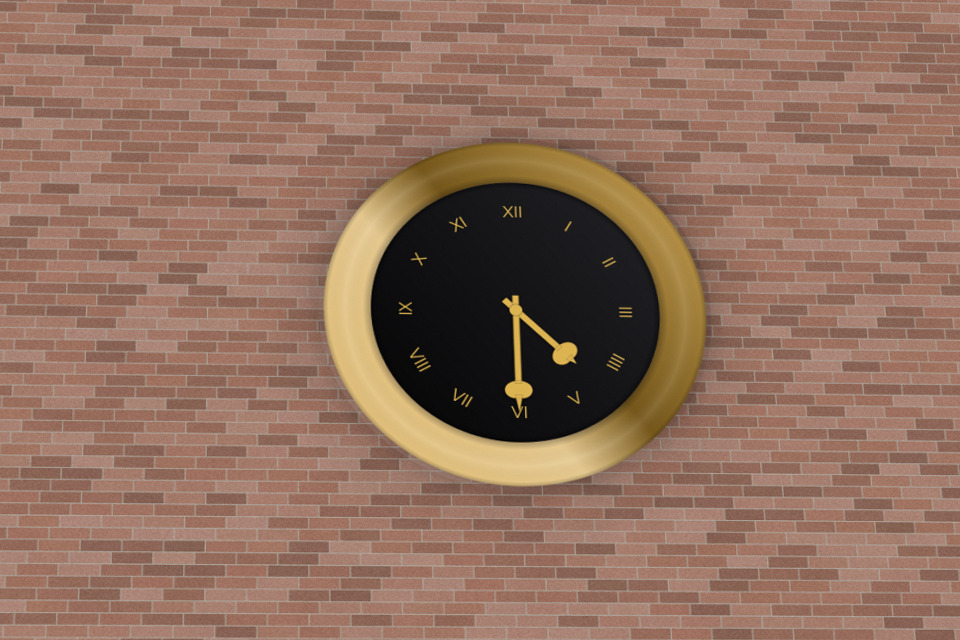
4:30
